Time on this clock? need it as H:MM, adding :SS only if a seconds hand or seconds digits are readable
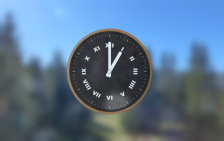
1:00
